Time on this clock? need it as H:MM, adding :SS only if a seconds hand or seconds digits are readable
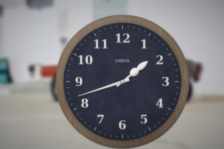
1:42
